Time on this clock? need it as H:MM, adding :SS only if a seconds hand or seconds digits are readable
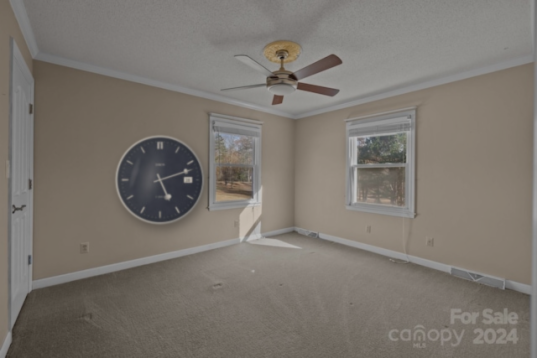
5:12
